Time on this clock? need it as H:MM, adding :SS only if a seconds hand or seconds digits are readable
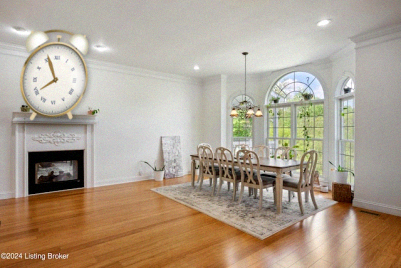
7:56
